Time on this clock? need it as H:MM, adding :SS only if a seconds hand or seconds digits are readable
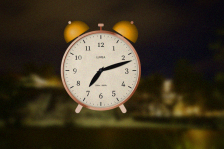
7:12
